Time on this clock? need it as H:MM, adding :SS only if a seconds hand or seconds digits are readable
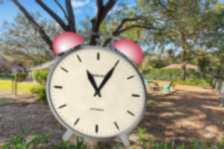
11:05
